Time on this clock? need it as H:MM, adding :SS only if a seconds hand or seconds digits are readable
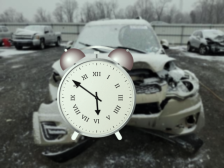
5:51
